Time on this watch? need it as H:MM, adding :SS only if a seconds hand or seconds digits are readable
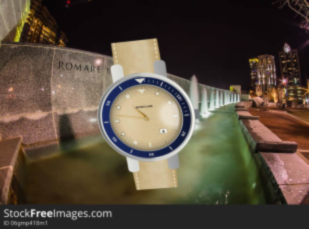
10:47
